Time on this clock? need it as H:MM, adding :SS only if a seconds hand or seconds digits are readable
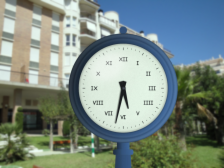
5:32
